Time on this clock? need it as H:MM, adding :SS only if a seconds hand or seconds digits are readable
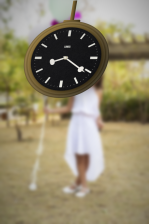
8:21
